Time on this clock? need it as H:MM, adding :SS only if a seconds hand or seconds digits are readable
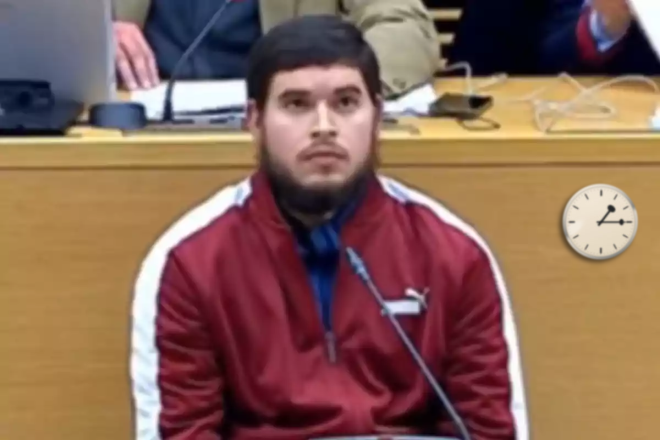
1:15
